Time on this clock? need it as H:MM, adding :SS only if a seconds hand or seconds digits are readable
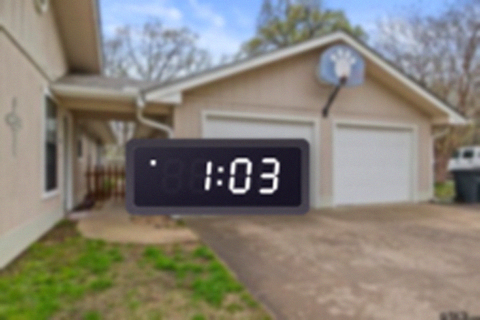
1:03
